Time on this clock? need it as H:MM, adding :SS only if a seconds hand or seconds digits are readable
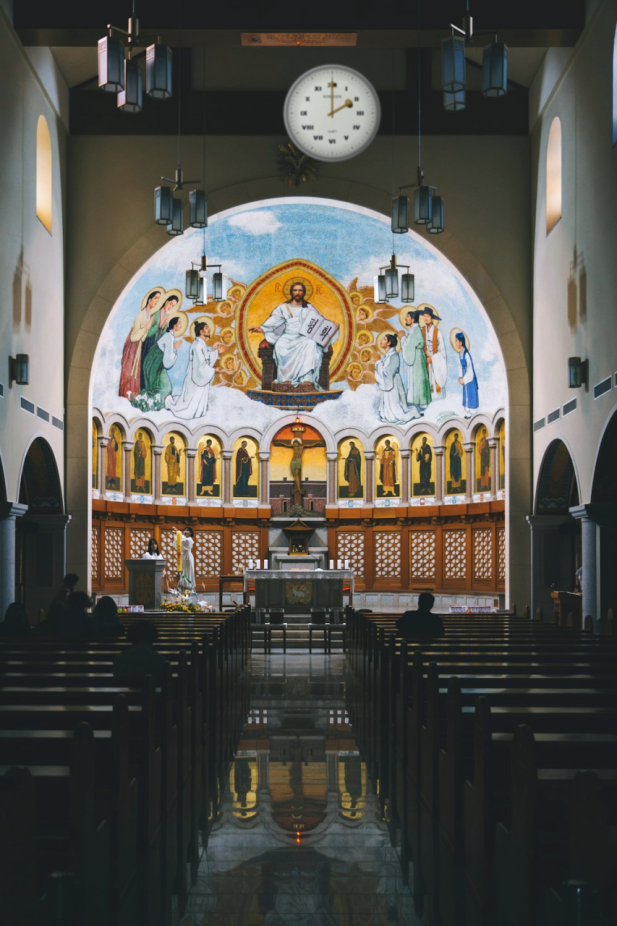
2:00
